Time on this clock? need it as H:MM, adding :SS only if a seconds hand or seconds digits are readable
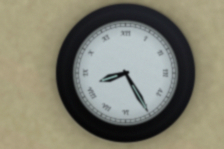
8:25
